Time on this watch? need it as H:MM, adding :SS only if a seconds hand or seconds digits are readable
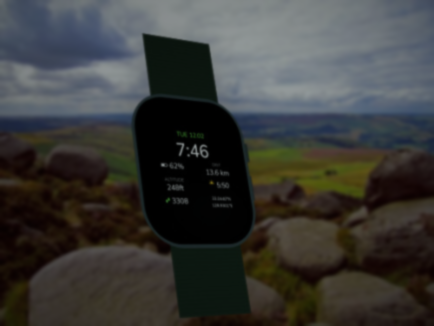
7:46
